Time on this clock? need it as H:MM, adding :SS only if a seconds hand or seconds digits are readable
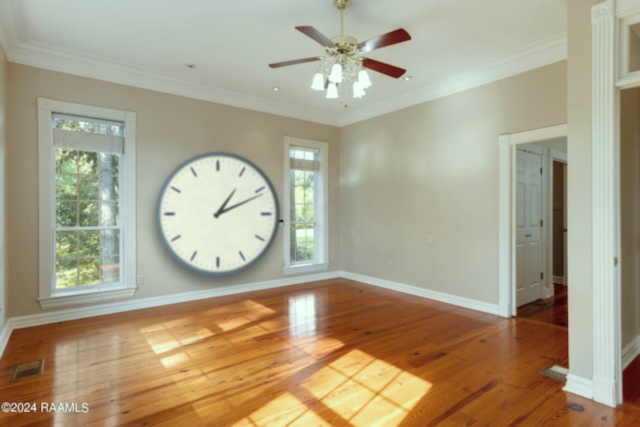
1:11
